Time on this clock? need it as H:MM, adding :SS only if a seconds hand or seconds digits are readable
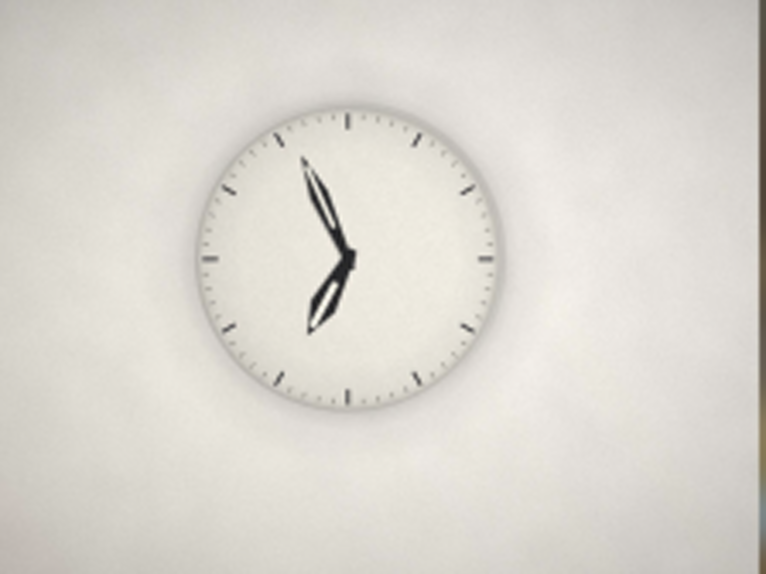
6:56
